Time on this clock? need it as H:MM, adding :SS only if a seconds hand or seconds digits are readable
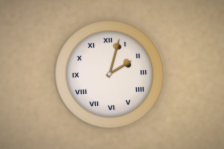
2:03
